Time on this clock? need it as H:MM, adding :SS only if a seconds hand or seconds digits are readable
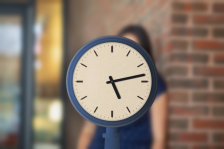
5:13
